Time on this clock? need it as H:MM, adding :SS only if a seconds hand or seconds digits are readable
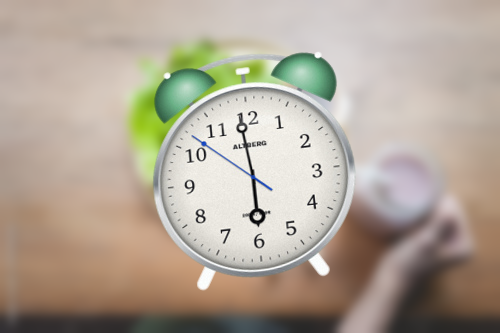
5:58:52
